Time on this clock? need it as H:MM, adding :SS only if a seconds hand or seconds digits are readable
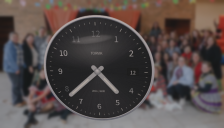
4:38
